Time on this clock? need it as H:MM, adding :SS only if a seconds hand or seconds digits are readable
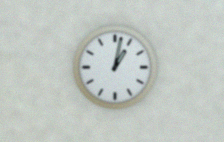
1:02
